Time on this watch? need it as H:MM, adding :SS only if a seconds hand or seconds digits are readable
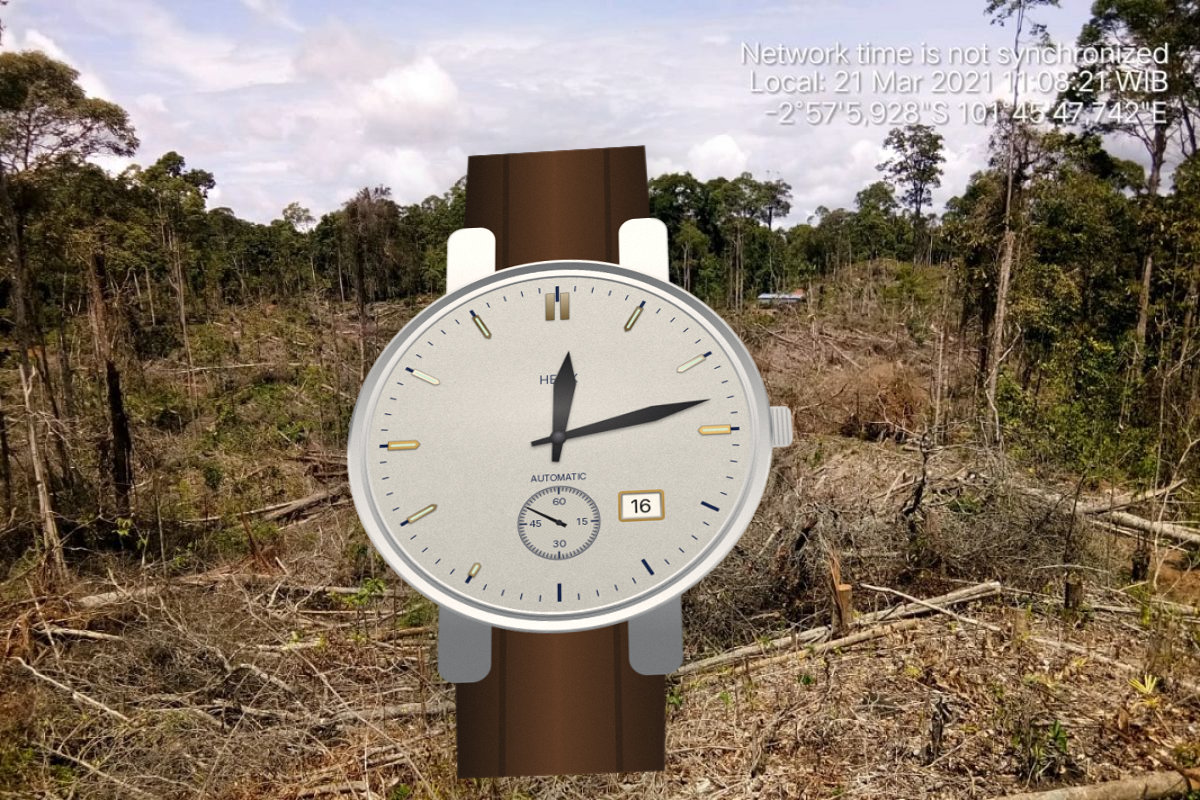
12:12:50
